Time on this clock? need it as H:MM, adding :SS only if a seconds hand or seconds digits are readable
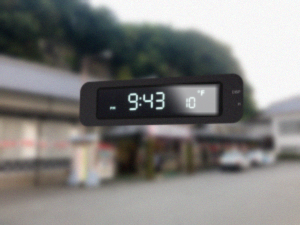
9:43
